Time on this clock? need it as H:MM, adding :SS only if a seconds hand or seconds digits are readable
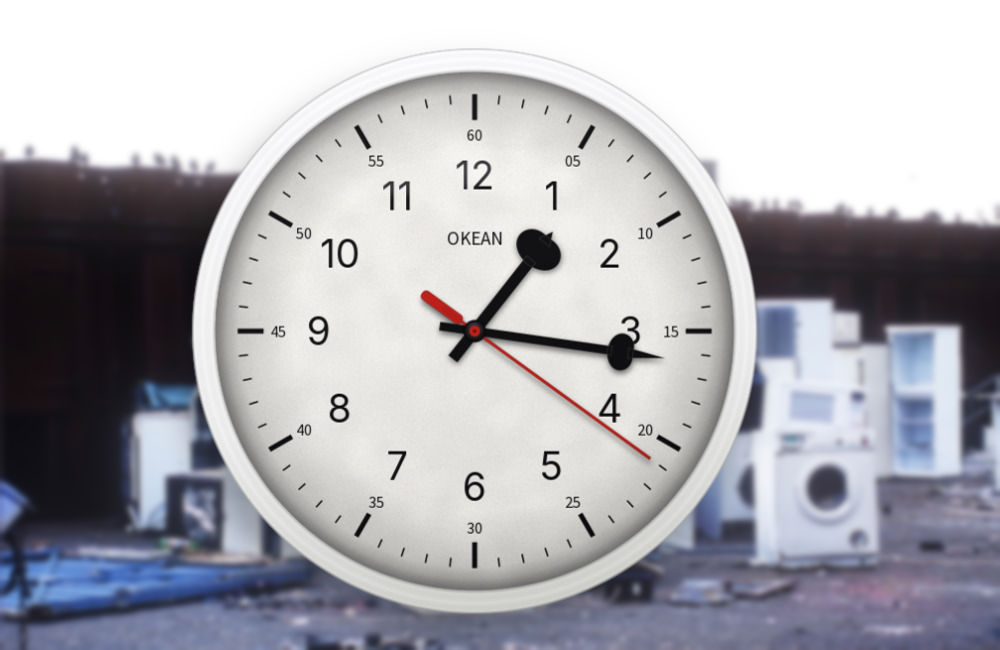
1:16:21
